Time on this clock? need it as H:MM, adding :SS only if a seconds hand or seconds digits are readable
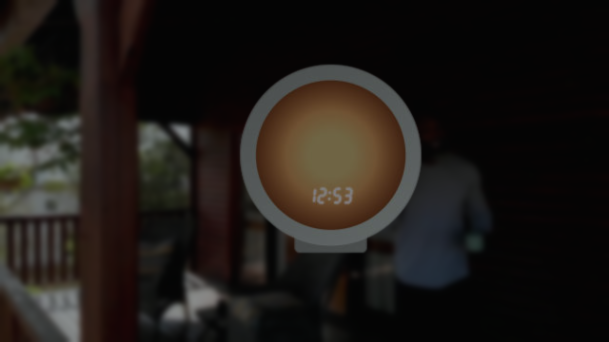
12:53
